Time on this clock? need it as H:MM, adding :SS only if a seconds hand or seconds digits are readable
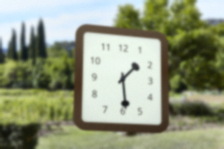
1:29
